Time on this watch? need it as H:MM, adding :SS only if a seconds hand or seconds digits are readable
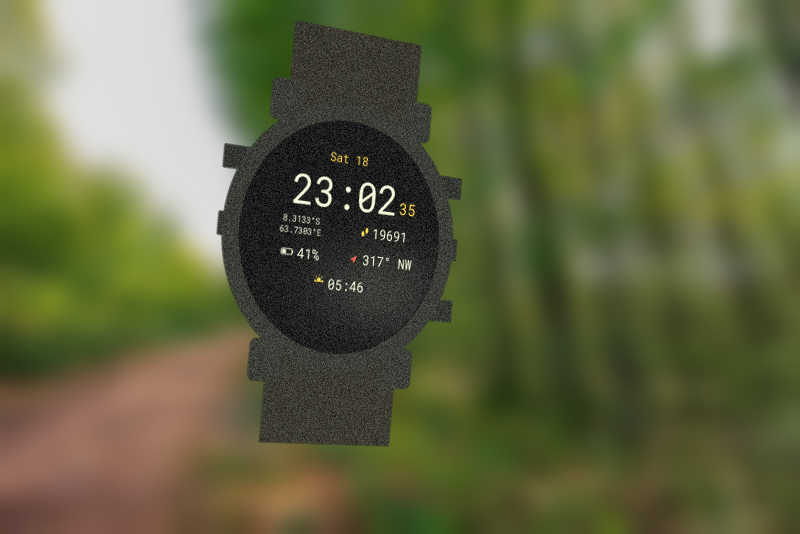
23:02:35
